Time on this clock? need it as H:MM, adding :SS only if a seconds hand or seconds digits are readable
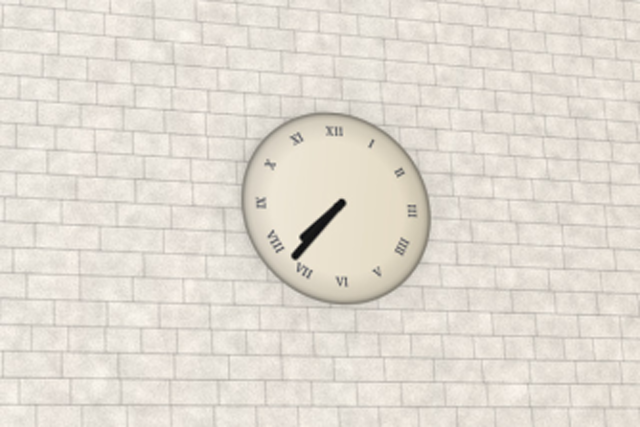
7:37
